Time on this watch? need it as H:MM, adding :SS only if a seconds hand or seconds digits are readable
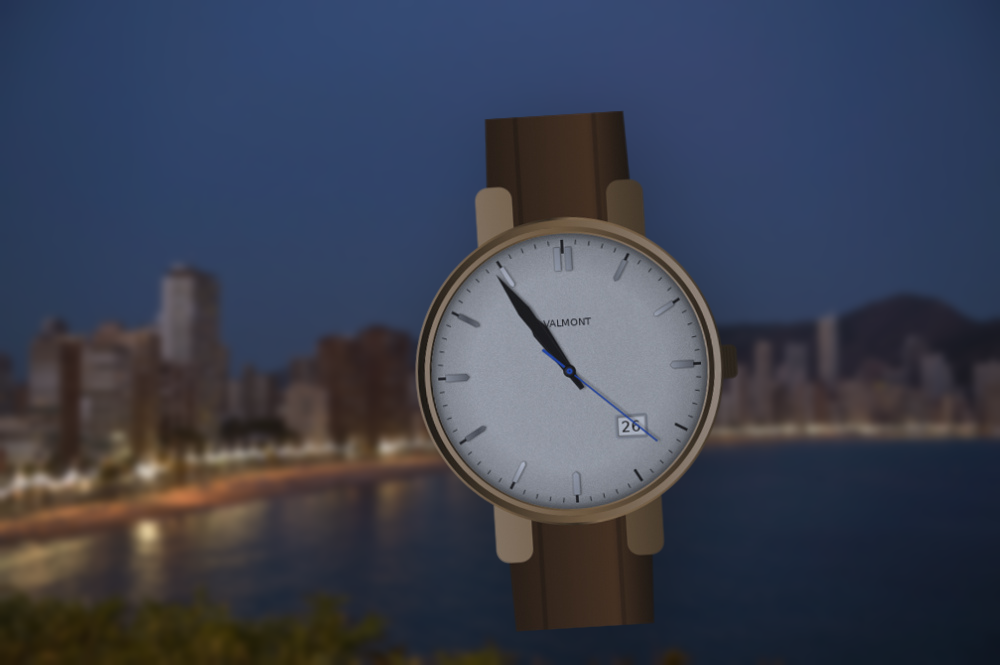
10:54:22
